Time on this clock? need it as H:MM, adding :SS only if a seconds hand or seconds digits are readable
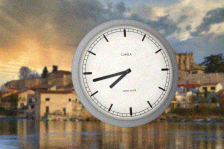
7:43
